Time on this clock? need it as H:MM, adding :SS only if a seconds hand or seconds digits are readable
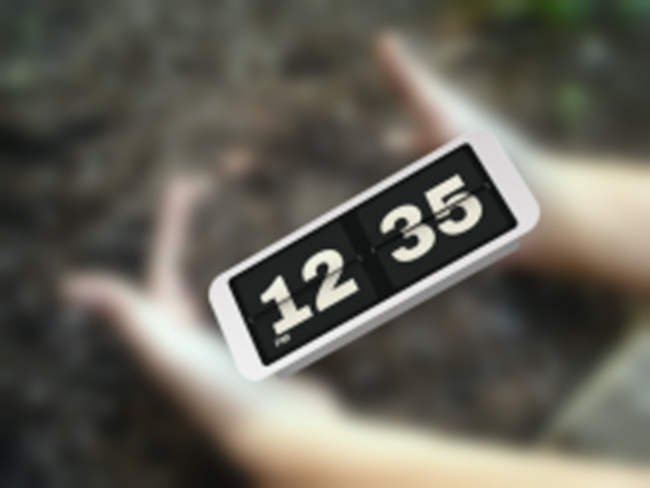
12:35
